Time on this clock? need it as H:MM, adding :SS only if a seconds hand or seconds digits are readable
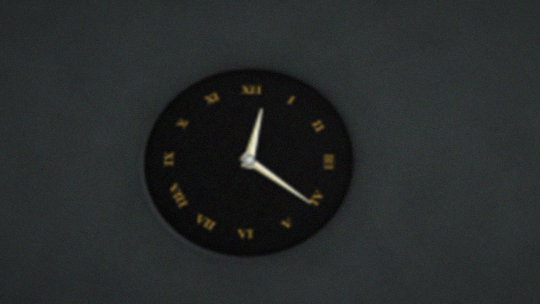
12:21
